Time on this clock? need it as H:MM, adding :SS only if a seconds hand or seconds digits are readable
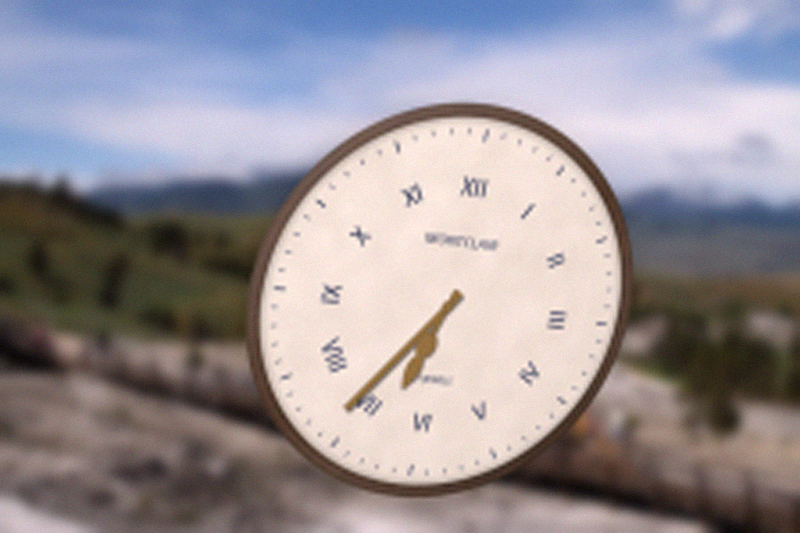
6:36
